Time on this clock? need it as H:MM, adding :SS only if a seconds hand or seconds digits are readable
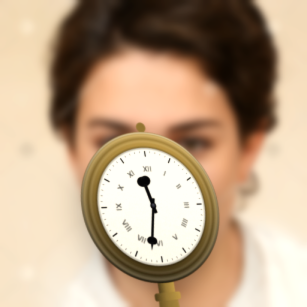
11:32
